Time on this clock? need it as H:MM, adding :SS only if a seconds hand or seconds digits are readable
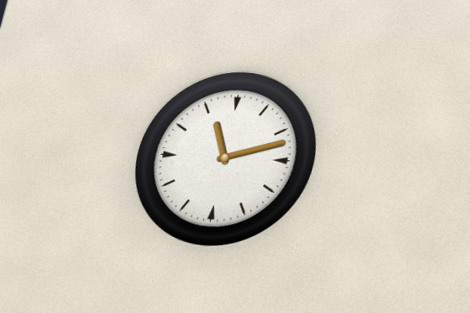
11:12
